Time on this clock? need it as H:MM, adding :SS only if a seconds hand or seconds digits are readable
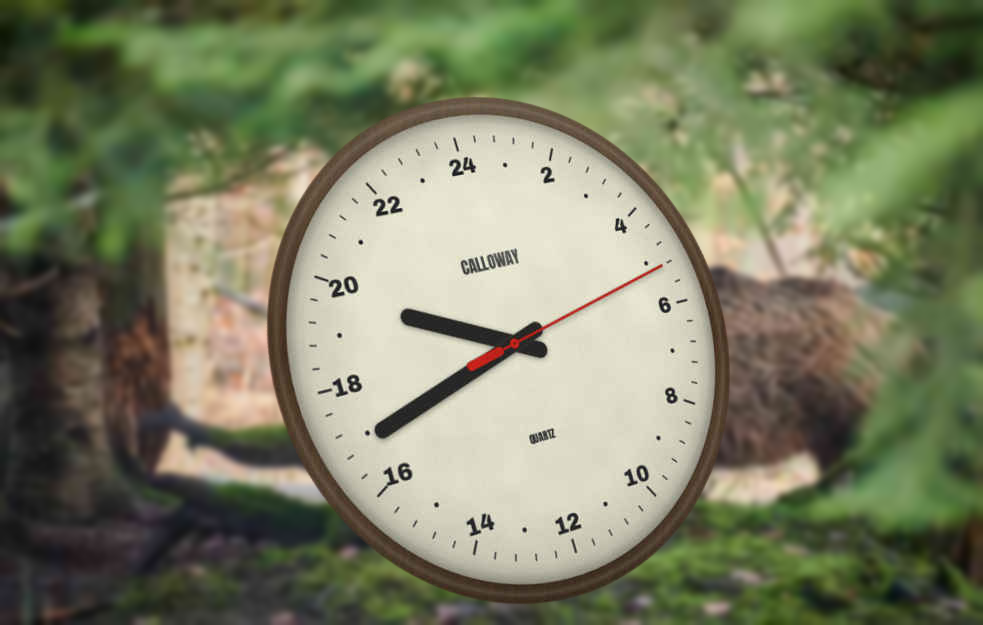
19:42:13
